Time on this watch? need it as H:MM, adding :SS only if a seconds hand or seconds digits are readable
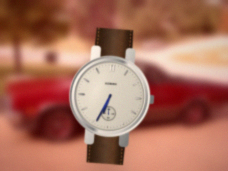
6:34
